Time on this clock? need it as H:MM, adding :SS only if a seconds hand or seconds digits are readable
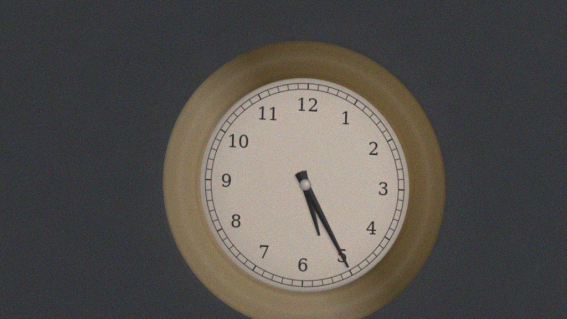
5:25
